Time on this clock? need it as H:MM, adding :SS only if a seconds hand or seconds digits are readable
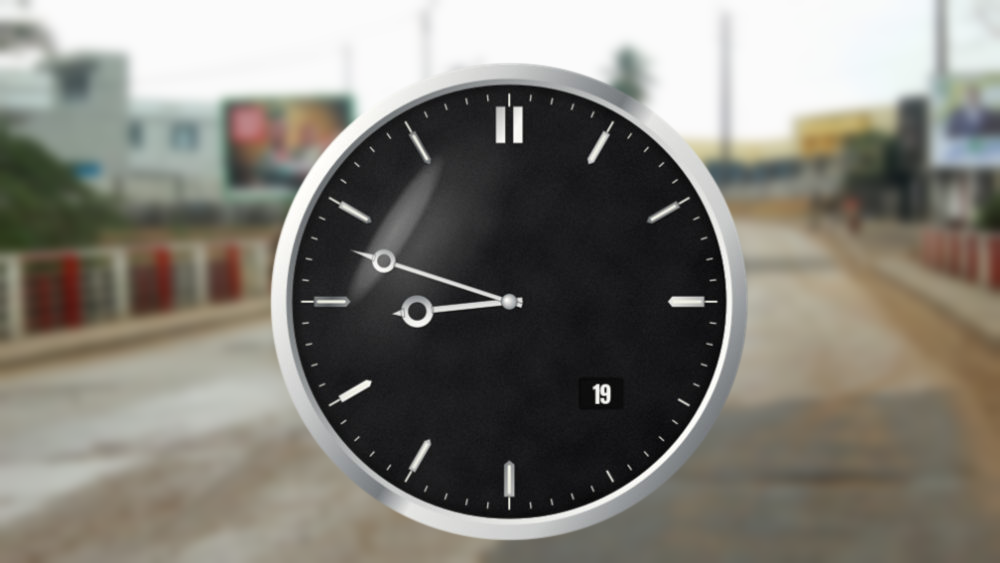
8:48
